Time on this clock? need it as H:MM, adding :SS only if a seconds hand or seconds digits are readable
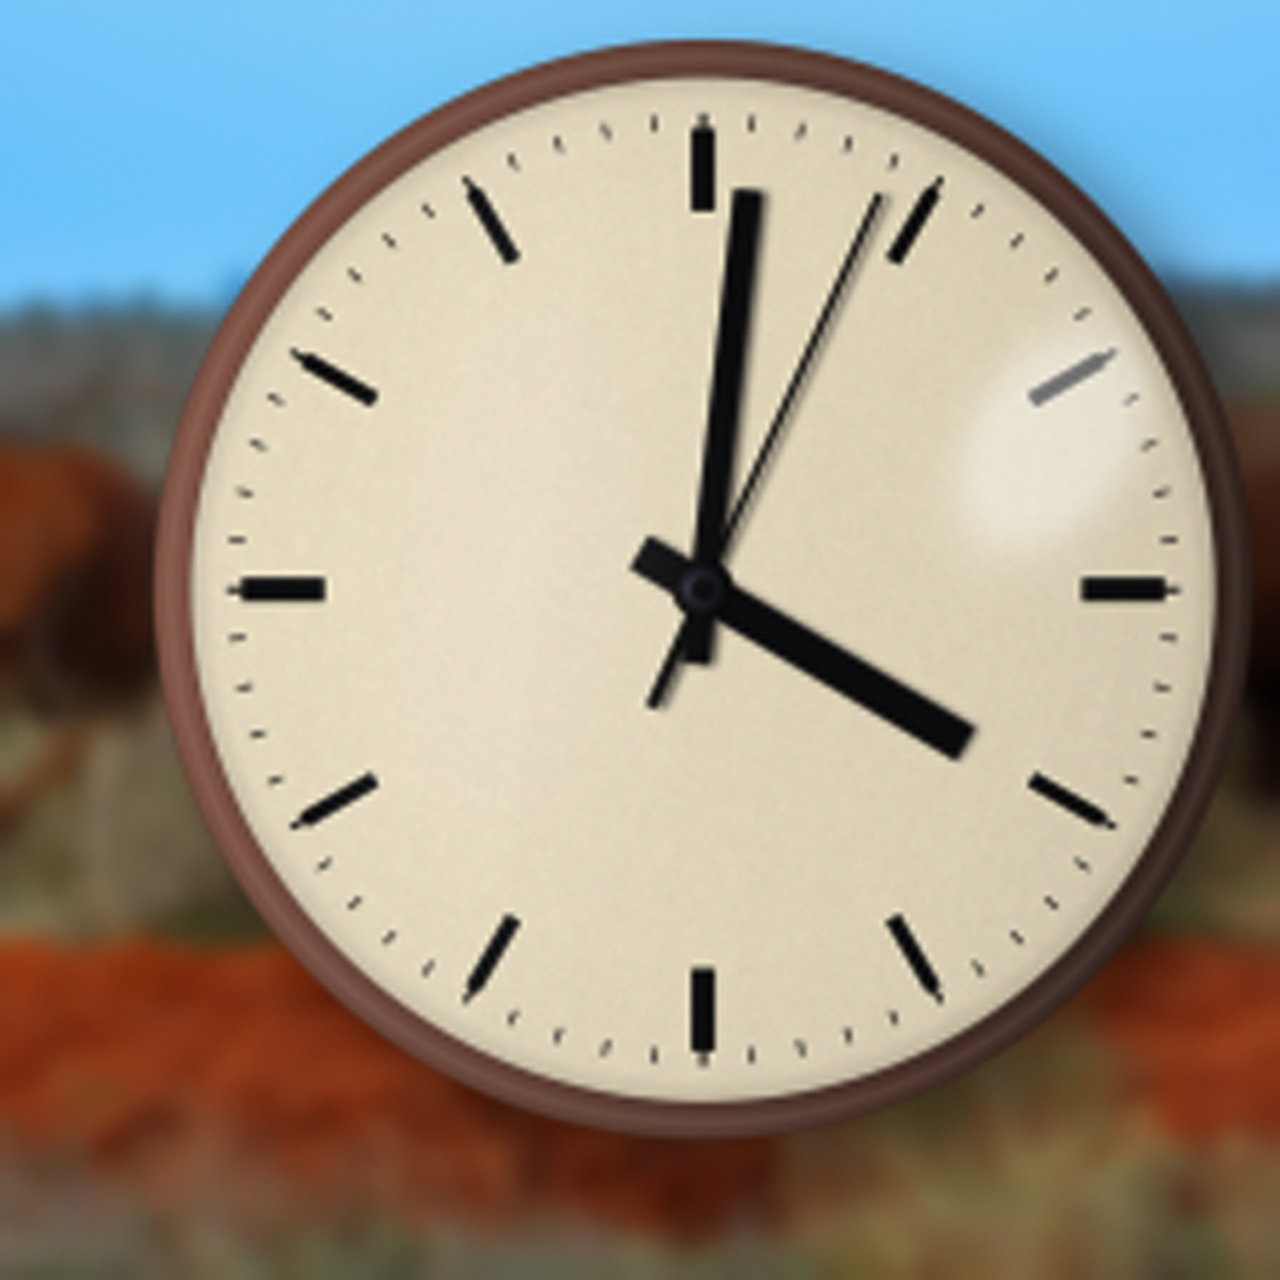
4:01:04
